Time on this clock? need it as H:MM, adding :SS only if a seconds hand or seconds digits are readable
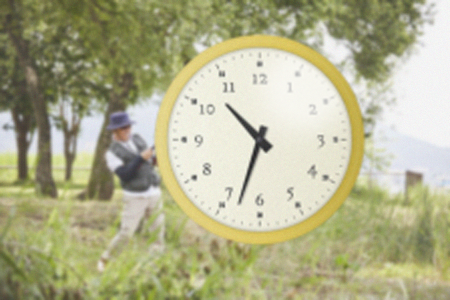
10:33
